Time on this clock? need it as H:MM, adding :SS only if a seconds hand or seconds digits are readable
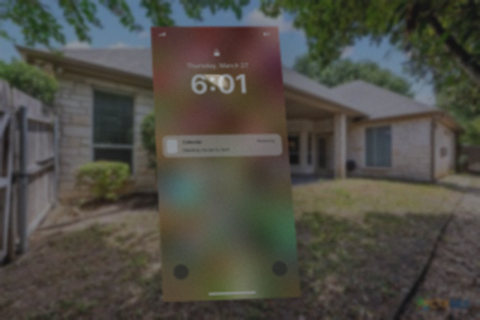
6:01
